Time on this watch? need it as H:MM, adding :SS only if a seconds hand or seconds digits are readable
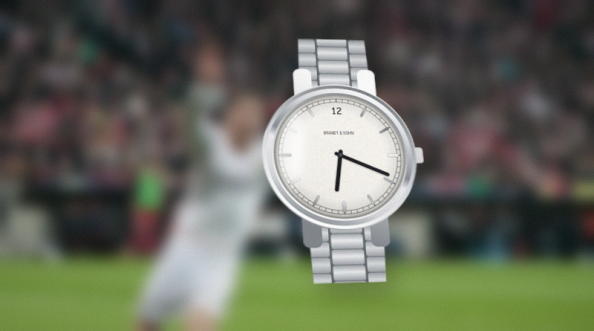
6:19
